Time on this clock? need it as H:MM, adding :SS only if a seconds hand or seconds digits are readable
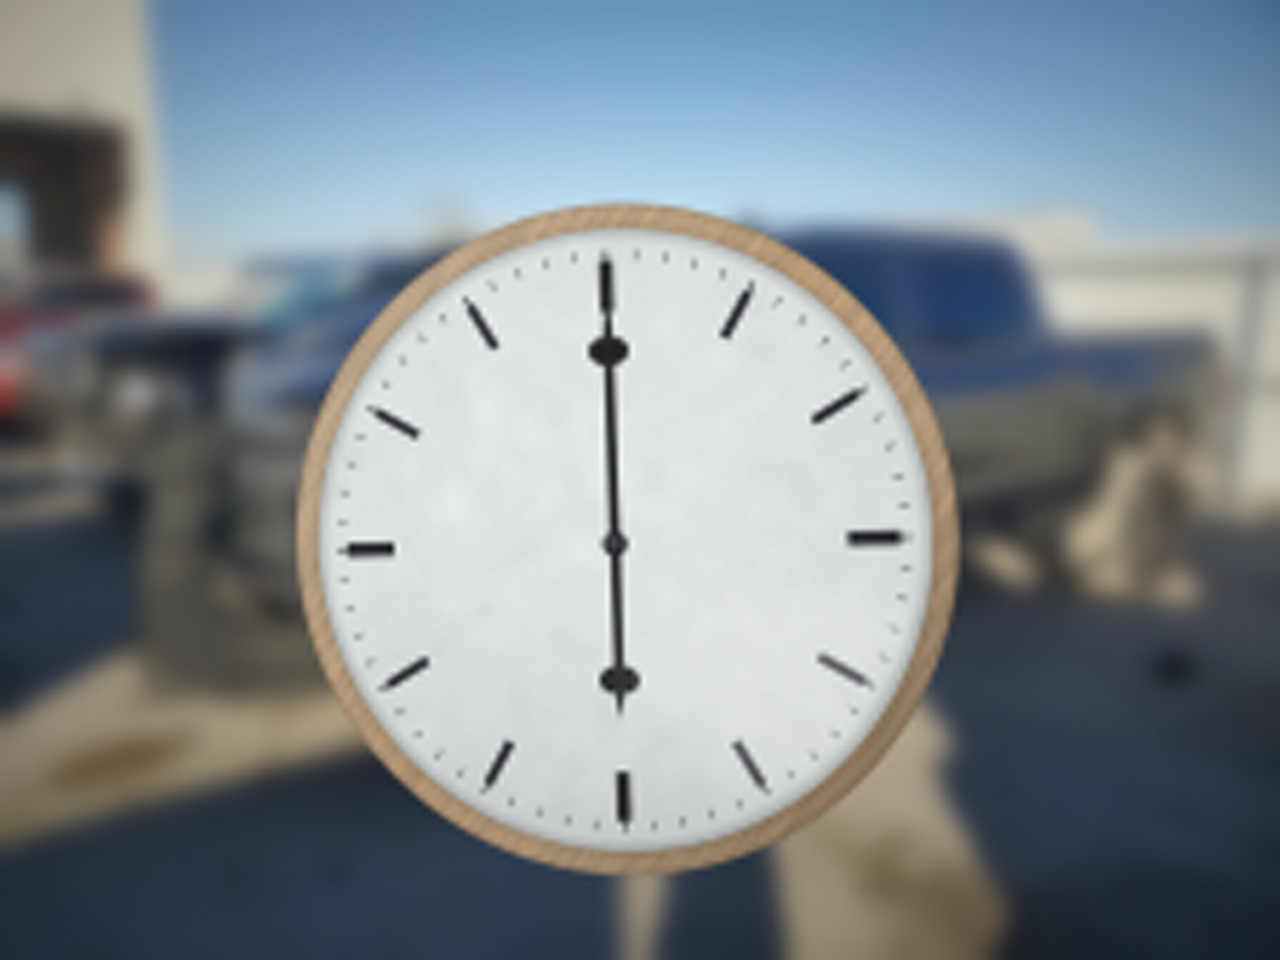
6:00
